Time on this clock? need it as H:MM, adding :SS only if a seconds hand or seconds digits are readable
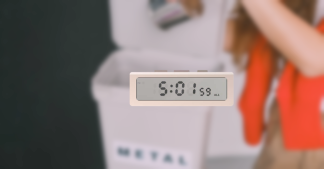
5:01:59
